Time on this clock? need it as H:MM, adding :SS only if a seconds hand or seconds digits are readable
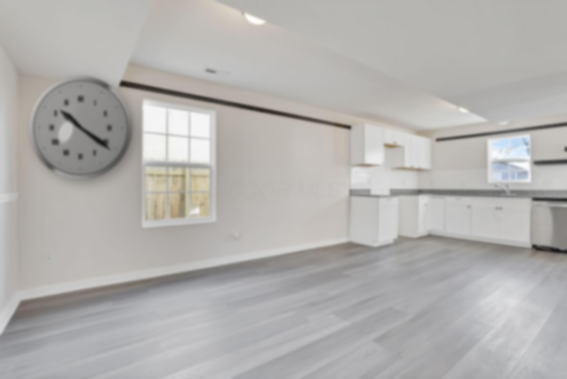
10:21
